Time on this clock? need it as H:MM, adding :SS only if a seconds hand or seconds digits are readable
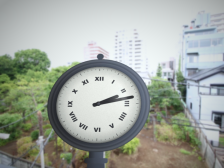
2:13
